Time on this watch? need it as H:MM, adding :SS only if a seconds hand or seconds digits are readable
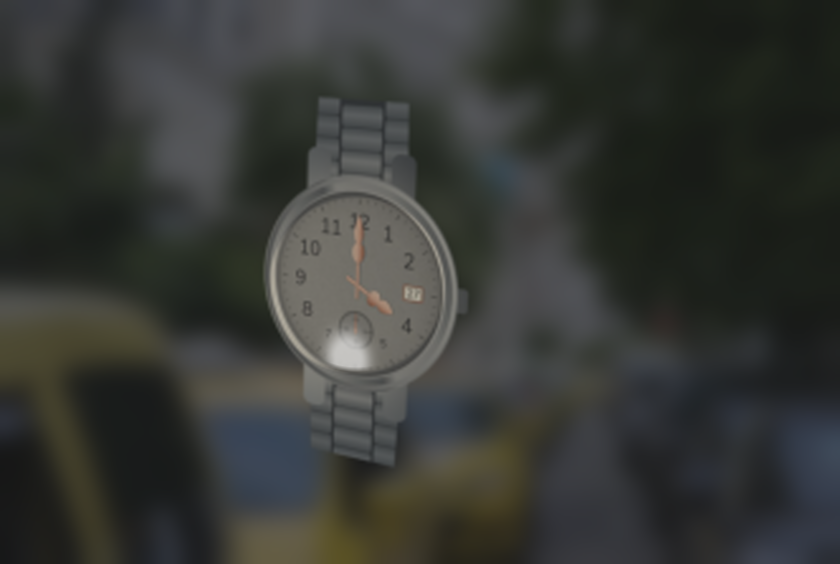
4:00
